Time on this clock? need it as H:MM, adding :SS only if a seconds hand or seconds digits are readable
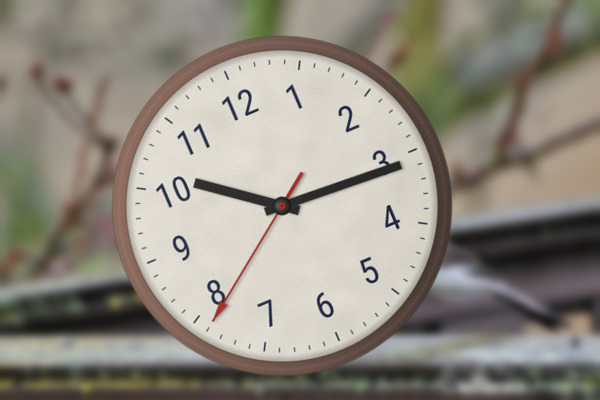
10:15:39
